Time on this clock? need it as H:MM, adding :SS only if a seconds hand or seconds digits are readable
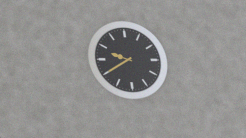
9:40
